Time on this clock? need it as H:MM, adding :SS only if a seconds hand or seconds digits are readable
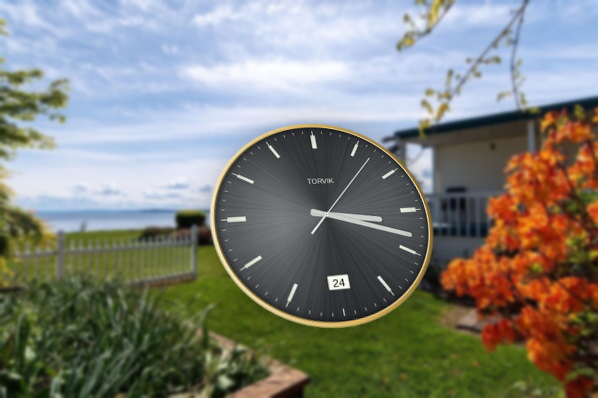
3:18:07
